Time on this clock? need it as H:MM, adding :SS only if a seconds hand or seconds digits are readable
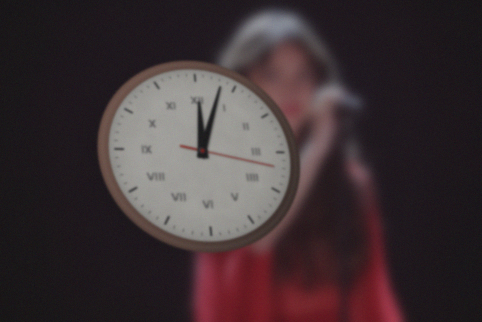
12:03:17
